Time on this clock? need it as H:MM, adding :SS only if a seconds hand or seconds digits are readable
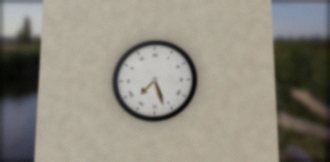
7:27
